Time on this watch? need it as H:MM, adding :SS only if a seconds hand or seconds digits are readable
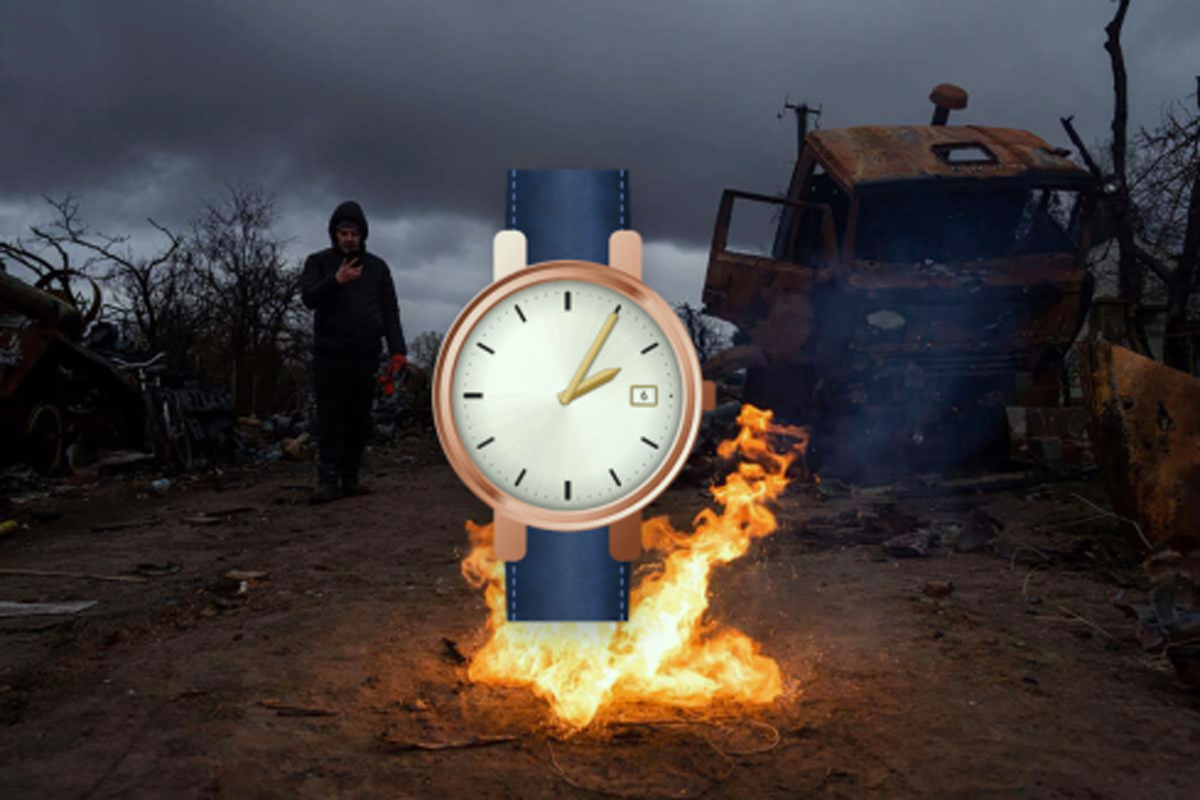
2:05
